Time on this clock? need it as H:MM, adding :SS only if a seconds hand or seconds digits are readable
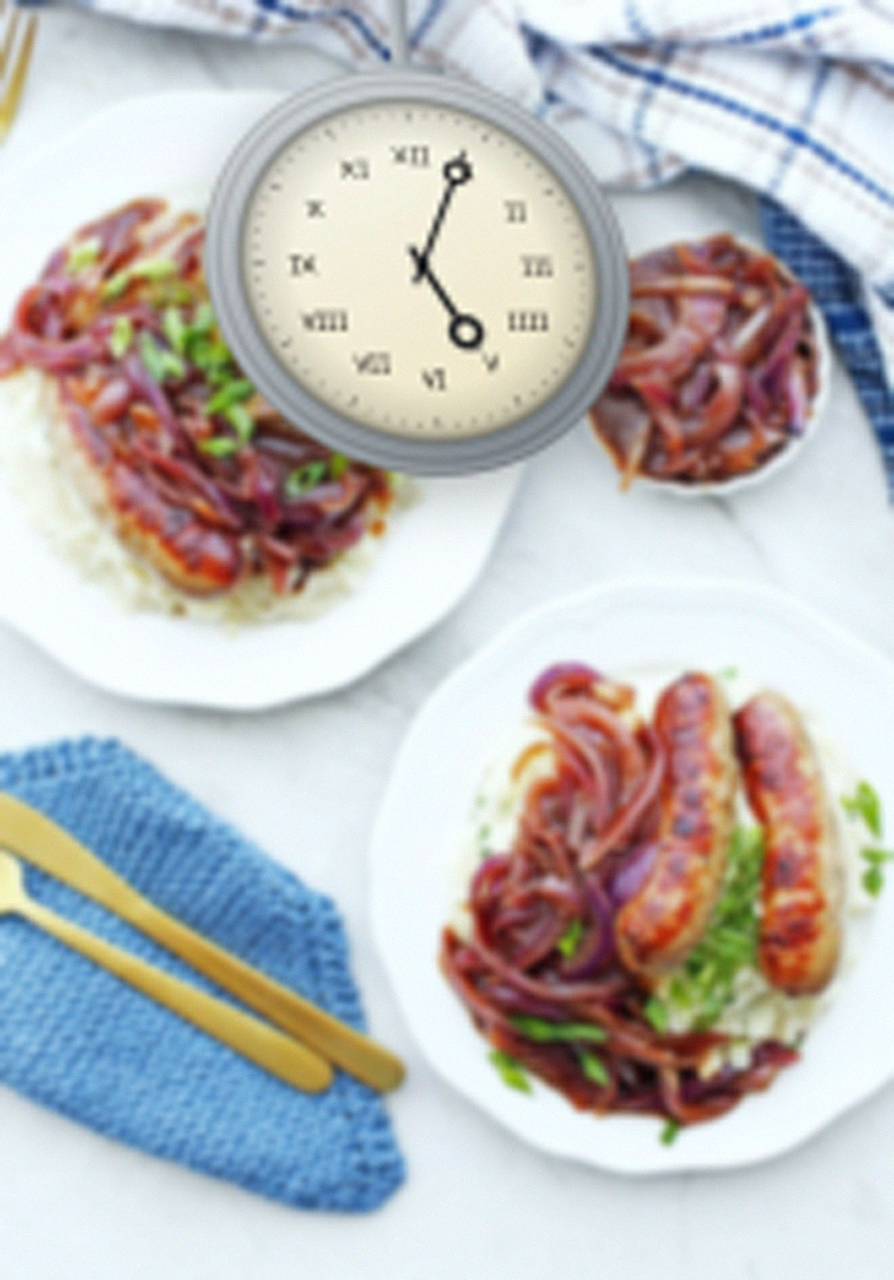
5:04
